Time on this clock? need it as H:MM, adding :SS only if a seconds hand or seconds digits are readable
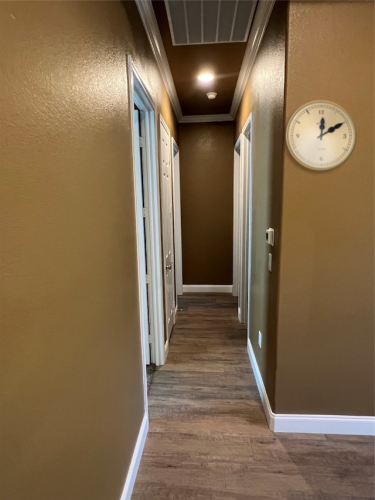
12:10
